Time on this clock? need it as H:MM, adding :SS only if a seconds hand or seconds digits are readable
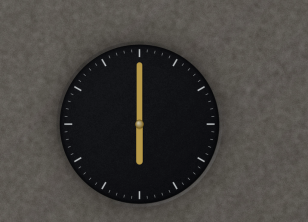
6:00
